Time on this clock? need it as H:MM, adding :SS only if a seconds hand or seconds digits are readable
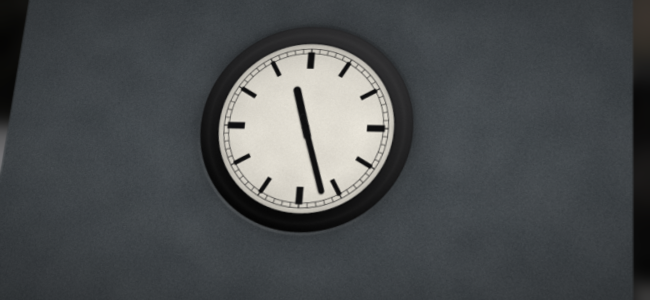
11:27
